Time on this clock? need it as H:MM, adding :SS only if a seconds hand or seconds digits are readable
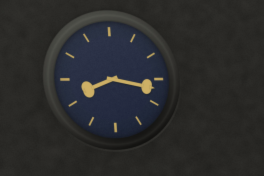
8:17
